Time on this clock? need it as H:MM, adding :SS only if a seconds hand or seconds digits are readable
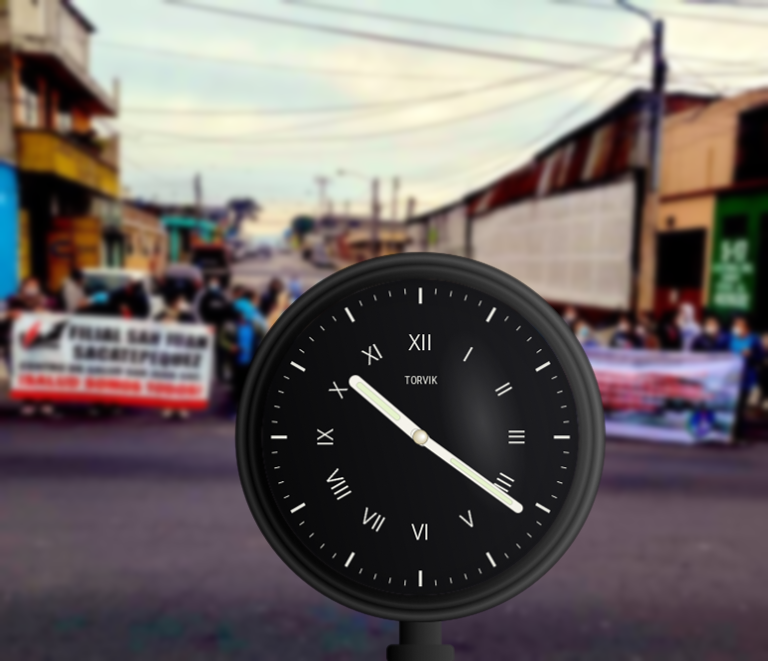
10:21
